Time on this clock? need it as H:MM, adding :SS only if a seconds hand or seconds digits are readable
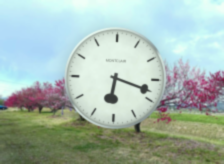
6:18
